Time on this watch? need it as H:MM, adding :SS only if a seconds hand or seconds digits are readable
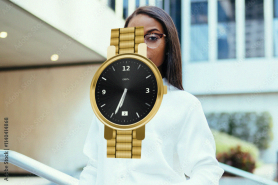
6:34
